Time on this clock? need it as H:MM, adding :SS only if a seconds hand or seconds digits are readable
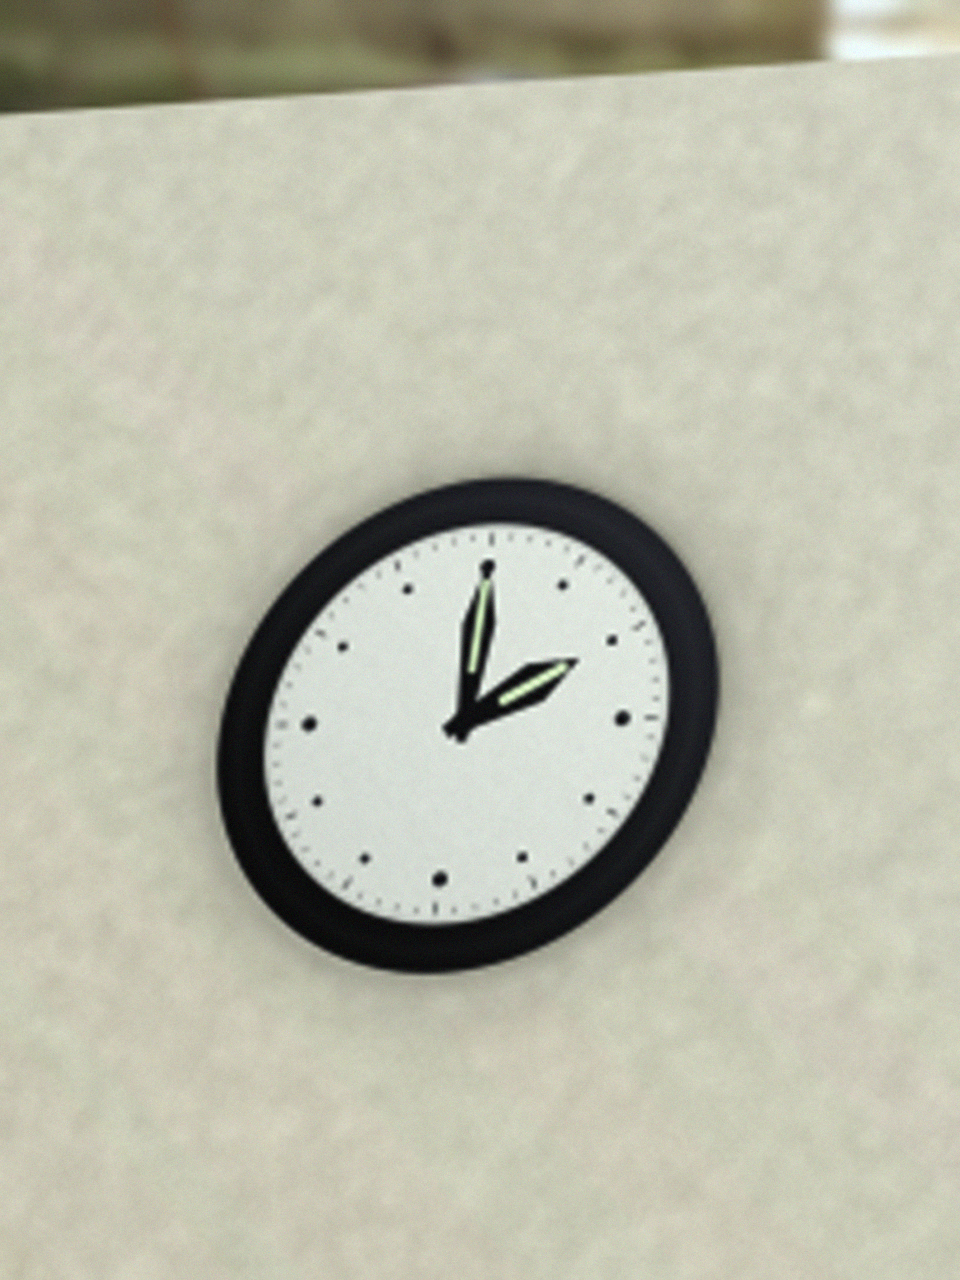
2:00
